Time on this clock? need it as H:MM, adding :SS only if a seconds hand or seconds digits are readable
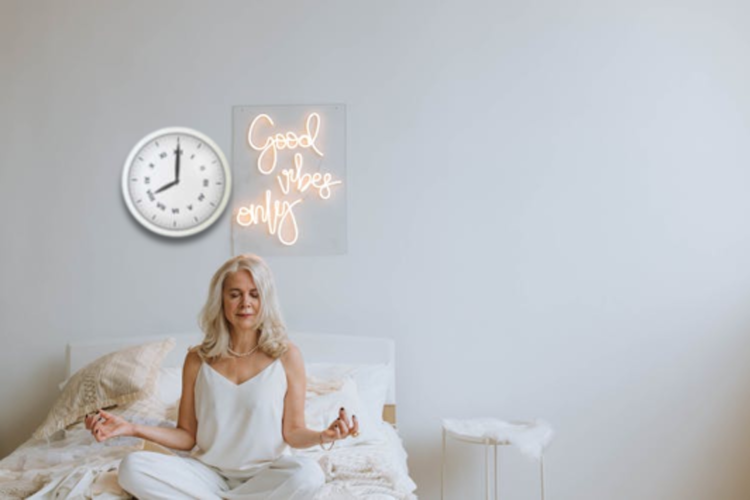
8:00
